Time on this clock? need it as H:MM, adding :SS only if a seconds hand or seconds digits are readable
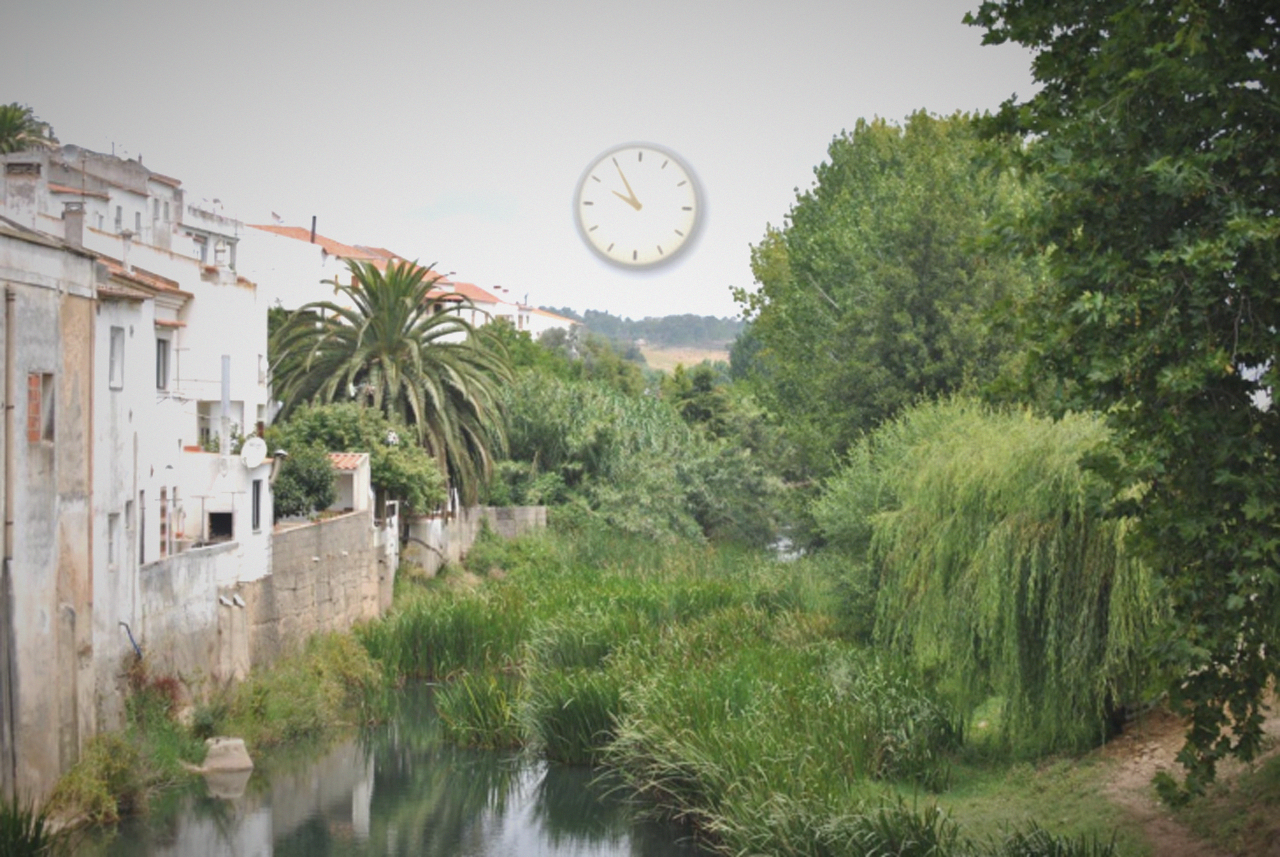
9:55
